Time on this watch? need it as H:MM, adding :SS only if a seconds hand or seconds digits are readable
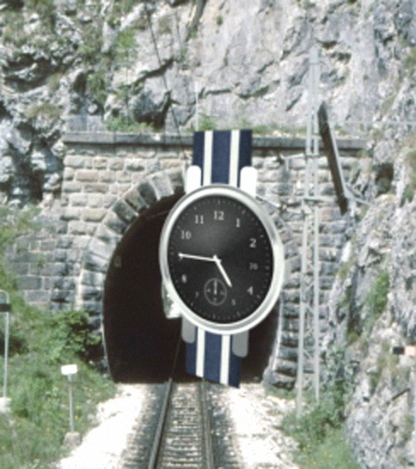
4:45
